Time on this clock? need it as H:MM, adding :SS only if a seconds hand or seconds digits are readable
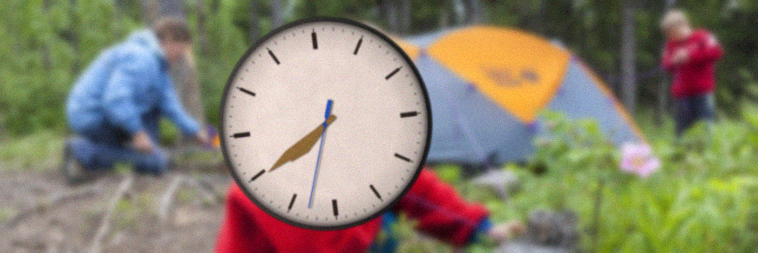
7:39:33
